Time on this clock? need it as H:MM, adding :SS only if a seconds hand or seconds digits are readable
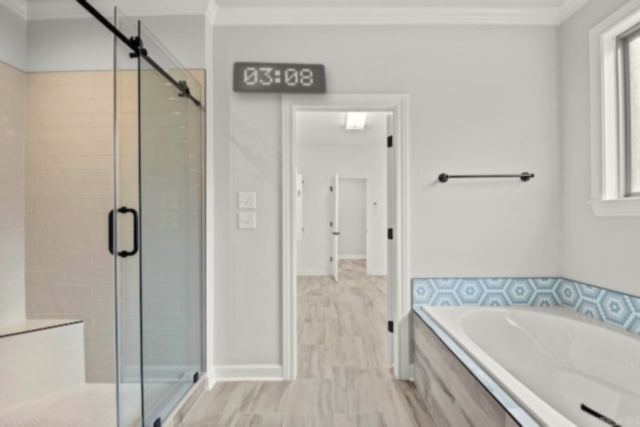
3:08
